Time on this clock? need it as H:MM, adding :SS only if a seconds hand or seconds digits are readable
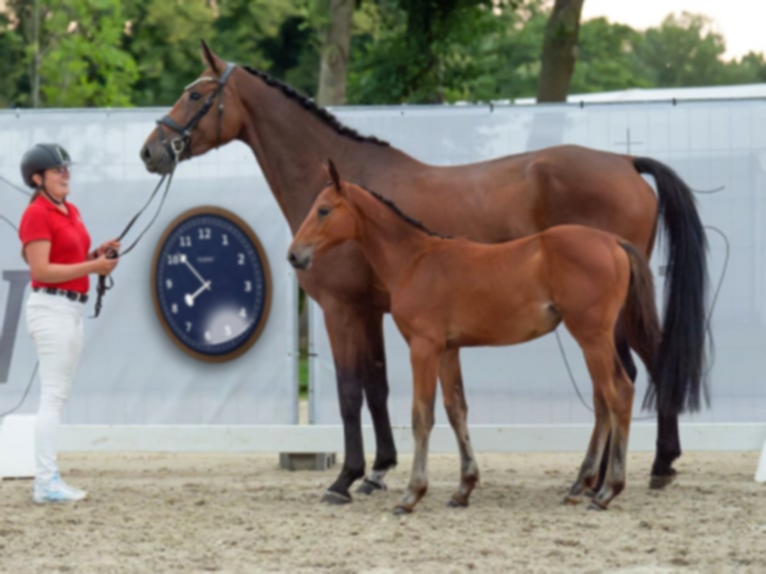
7:52
